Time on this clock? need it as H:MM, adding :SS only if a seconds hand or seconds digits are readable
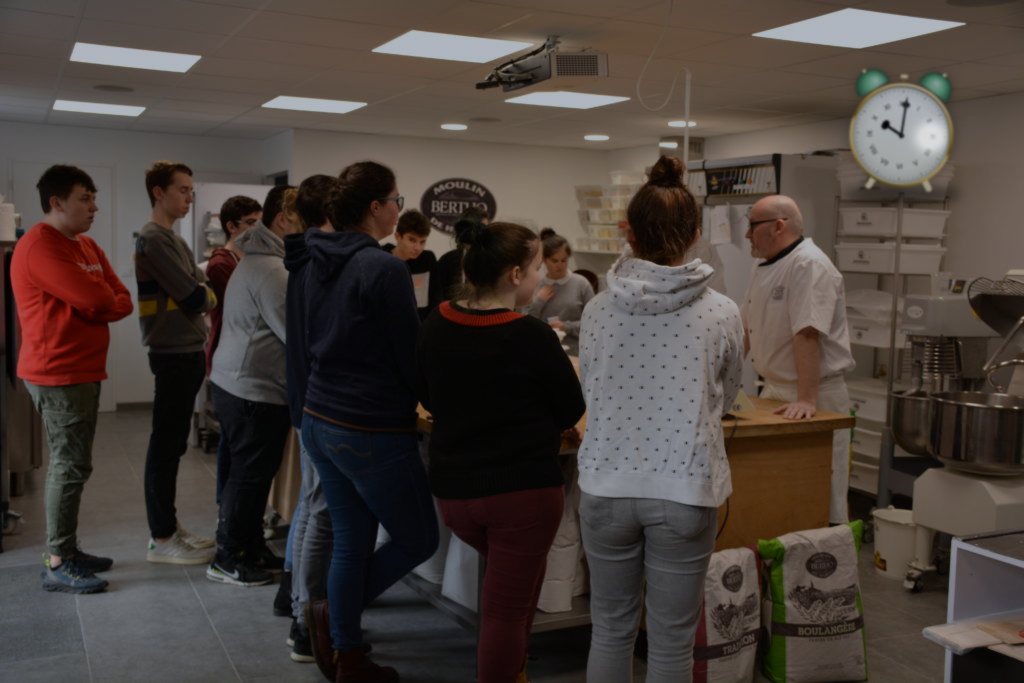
10:01
